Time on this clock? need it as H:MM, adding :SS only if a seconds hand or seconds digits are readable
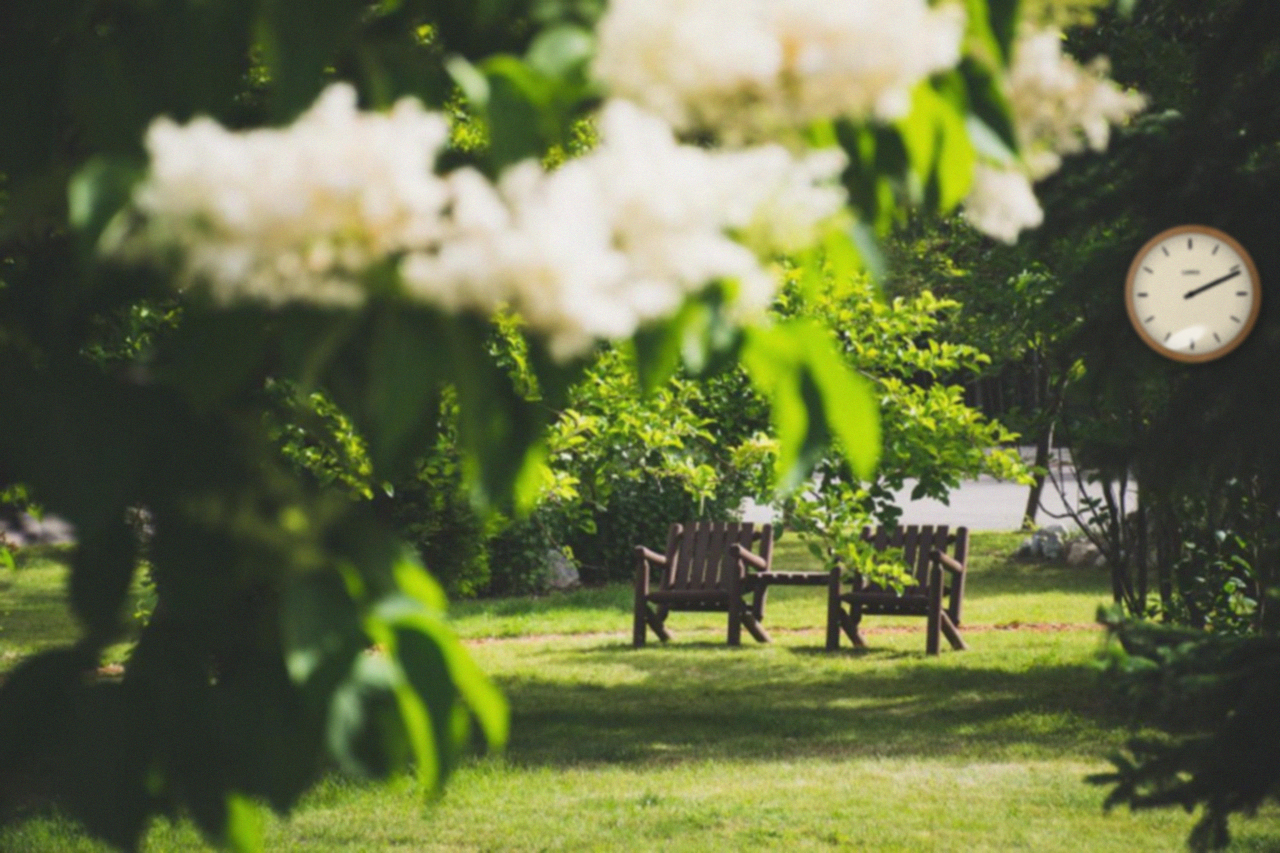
2:11
